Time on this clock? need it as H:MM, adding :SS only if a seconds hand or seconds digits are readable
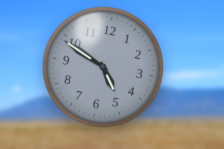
4:49
